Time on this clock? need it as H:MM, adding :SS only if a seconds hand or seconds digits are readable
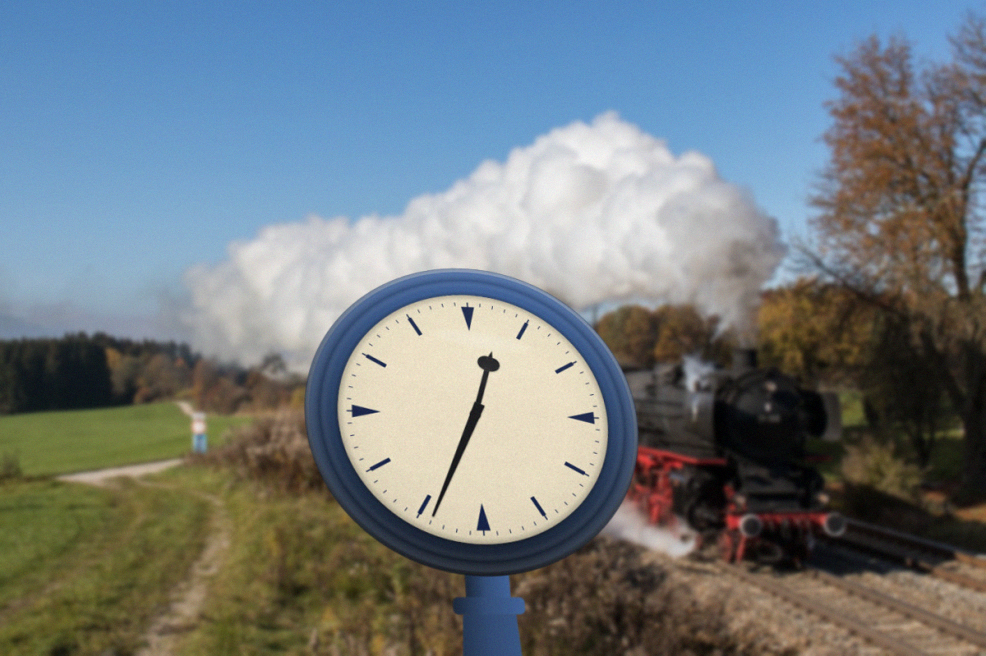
12:34
